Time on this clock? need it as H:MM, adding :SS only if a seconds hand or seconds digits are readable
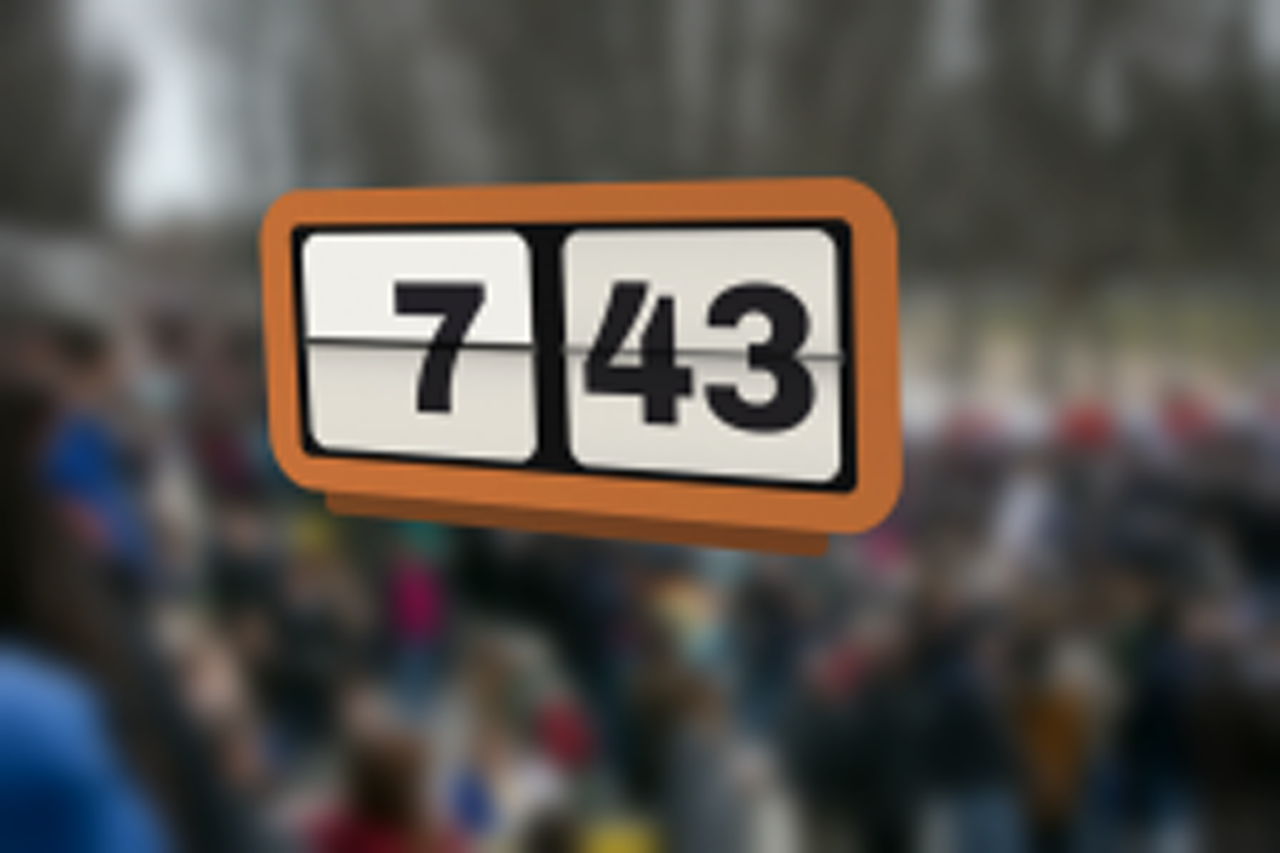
7:43
